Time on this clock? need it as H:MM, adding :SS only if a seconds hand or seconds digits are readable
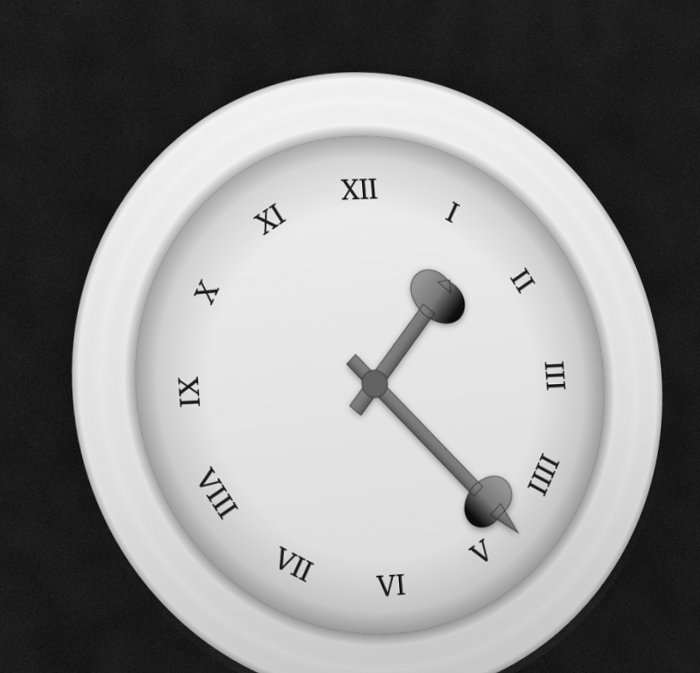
1:23
